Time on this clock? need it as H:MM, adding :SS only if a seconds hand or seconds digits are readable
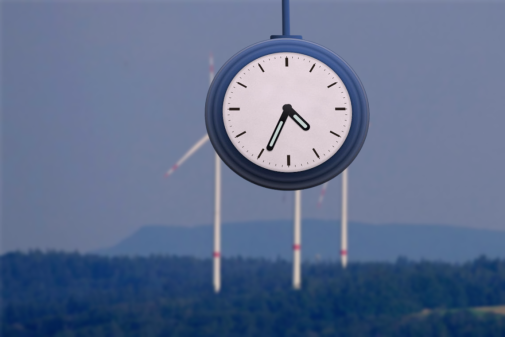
4:34
